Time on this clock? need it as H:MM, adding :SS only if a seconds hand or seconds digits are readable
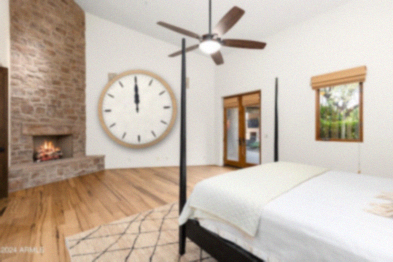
12:00
